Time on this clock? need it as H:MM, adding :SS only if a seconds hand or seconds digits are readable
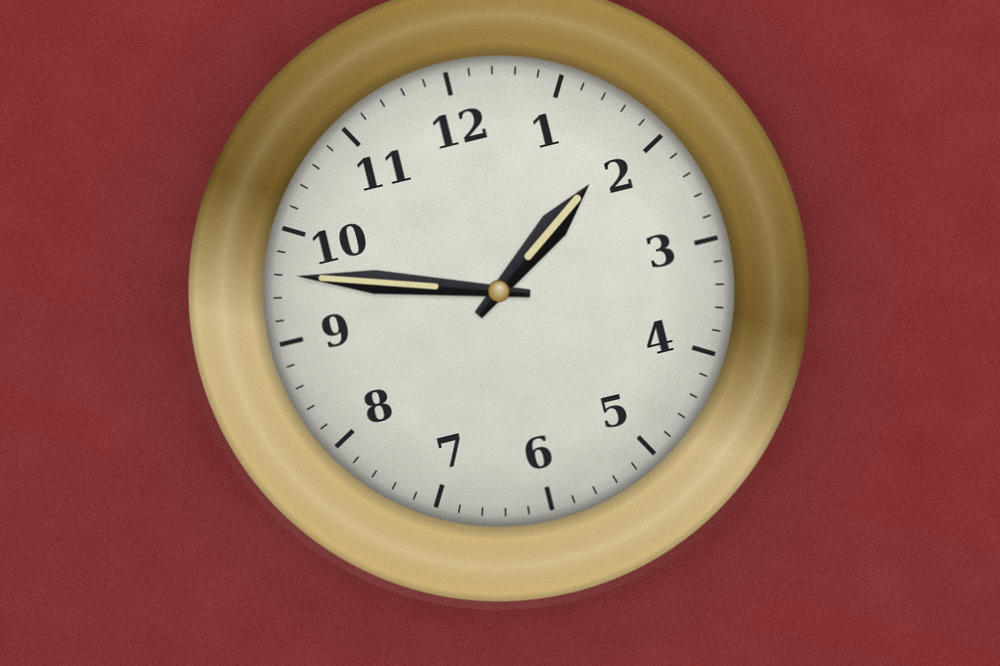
1:48
